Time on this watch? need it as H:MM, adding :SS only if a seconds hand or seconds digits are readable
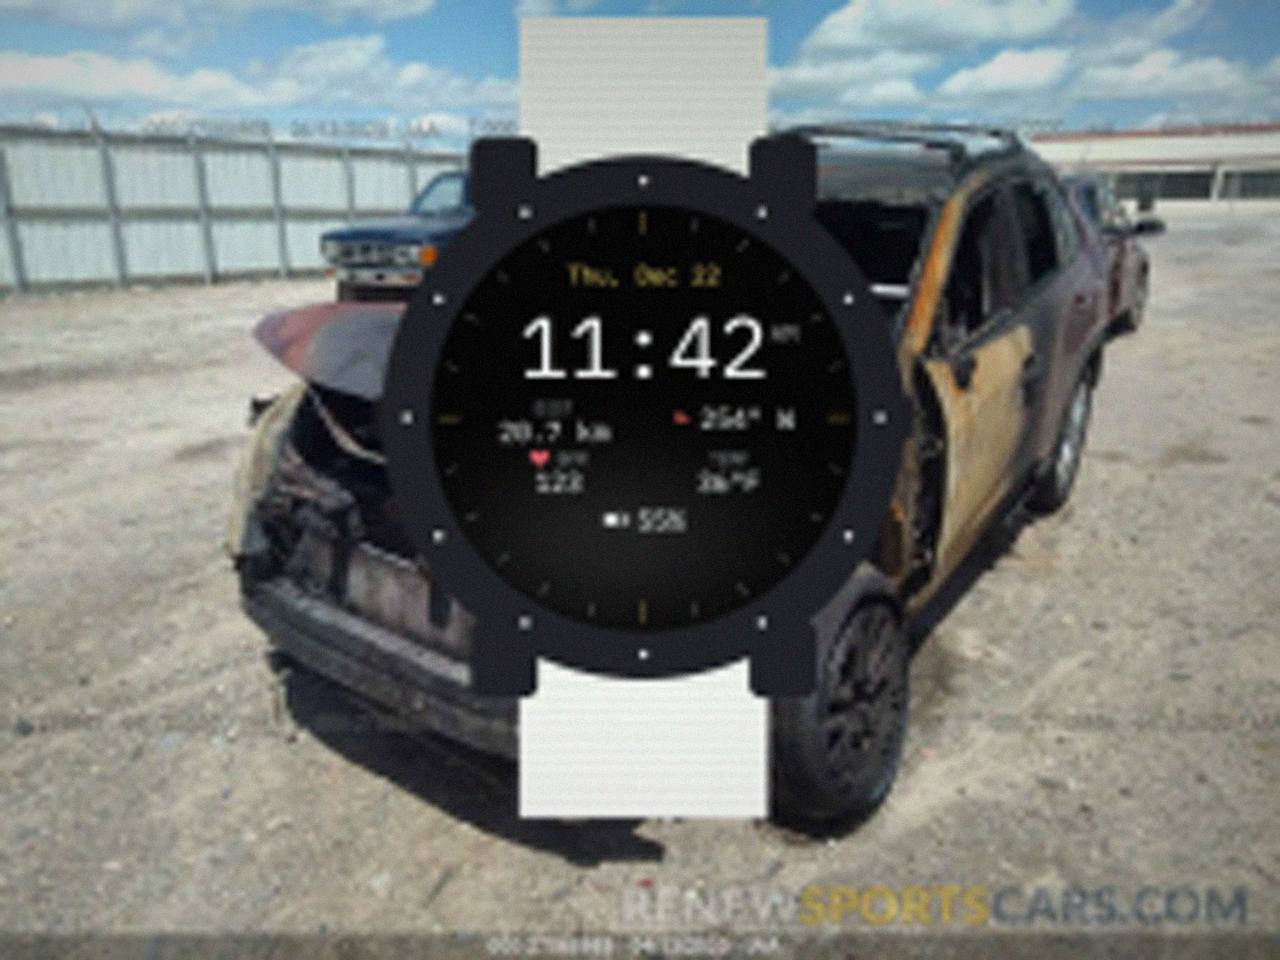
11:42
